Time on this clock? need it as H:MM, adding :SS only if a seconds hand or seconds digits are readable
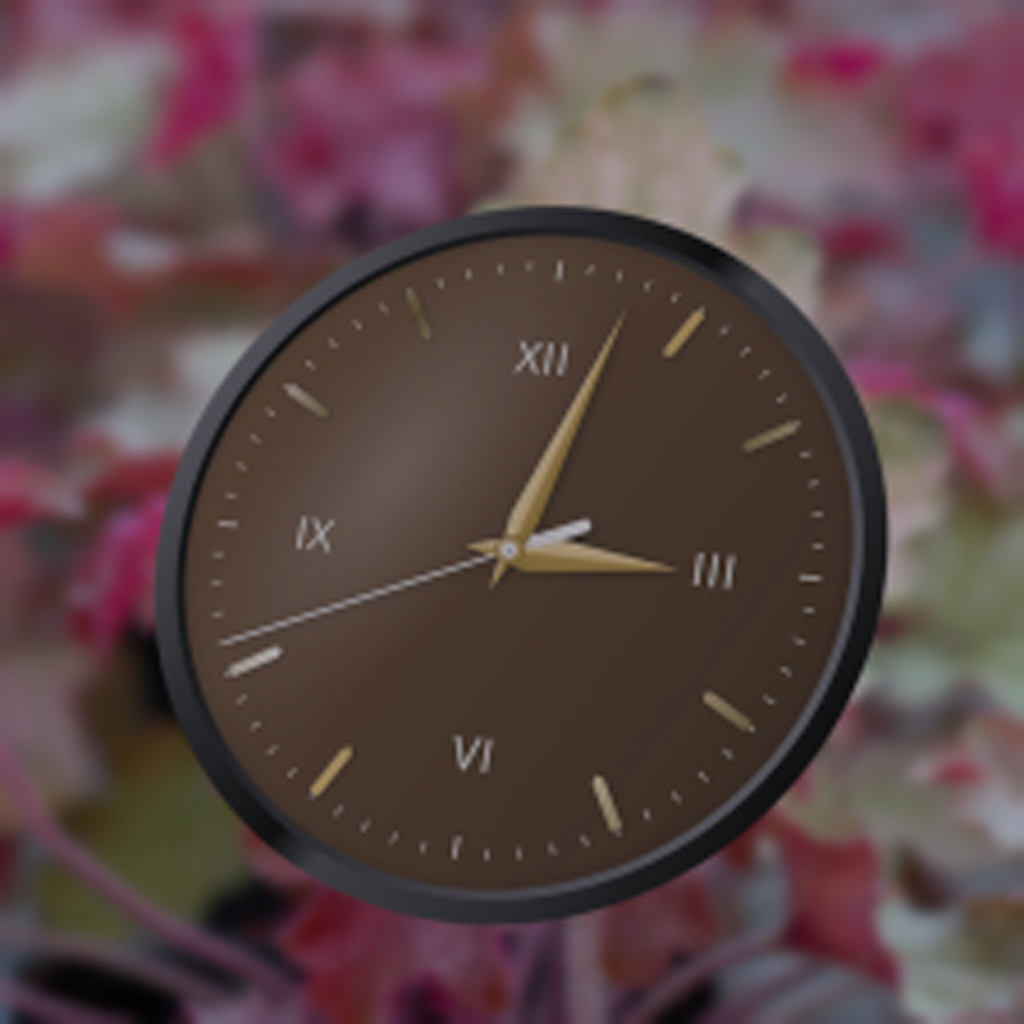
3:02:41
